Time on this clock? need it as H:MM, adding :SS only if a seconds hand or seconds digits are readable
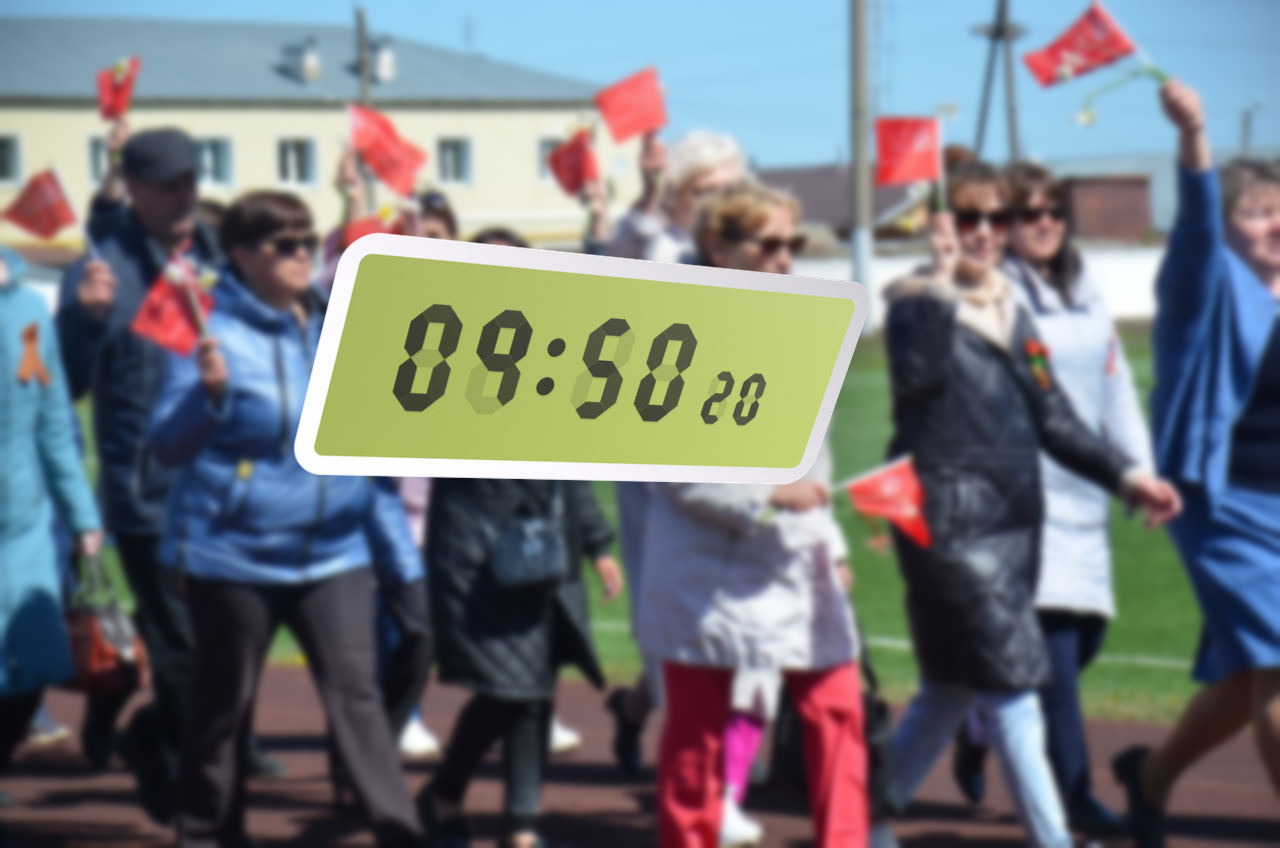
9:50:20
